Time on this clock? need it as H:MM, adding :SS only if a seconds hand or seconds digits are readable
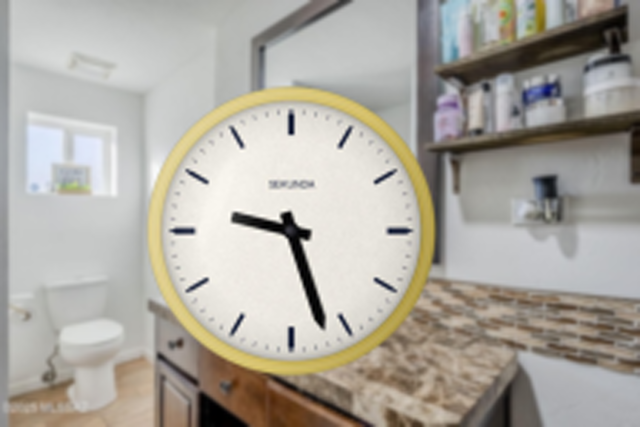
9:27
